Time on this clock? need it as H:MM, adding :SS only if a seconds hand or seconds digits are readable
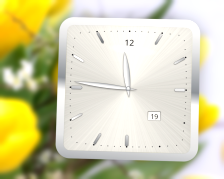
11:46
